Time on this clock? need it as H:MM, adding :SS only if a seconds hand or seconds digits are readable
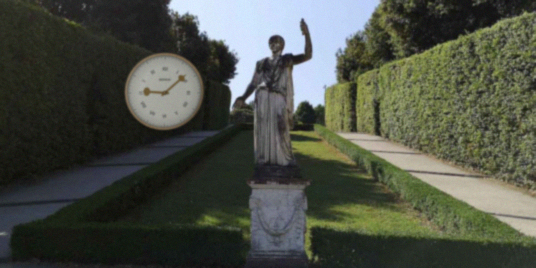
9:08
